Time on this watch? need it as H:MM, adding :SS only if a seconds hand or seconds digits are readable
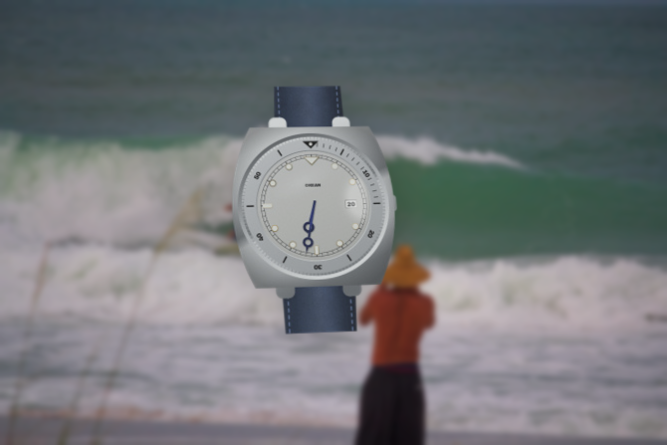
6:32
